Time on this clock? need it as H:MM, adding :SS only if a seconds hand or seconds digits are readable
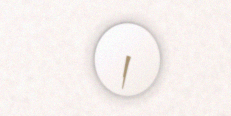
6:32
